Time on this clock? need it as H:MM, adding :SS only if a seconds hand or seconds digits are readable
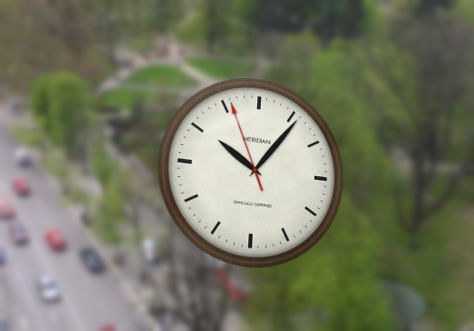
10:05:56
